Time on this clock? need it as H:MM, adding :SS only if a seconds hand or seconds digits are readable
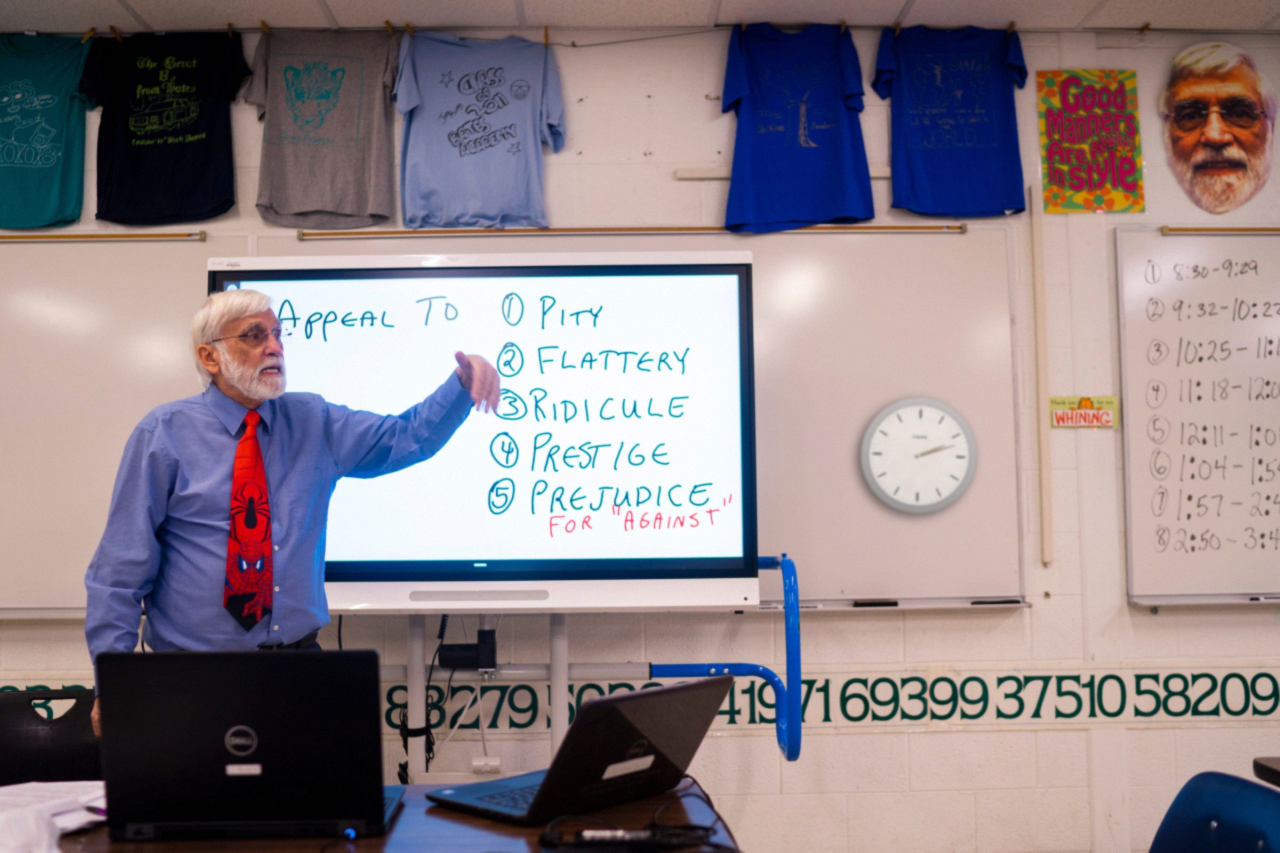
2:12
